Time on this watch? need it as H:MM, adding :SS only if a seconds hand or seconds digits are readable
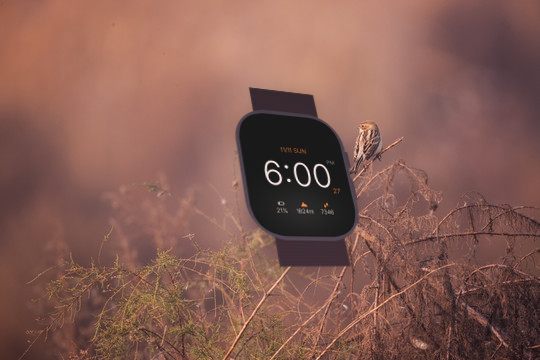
6:00
